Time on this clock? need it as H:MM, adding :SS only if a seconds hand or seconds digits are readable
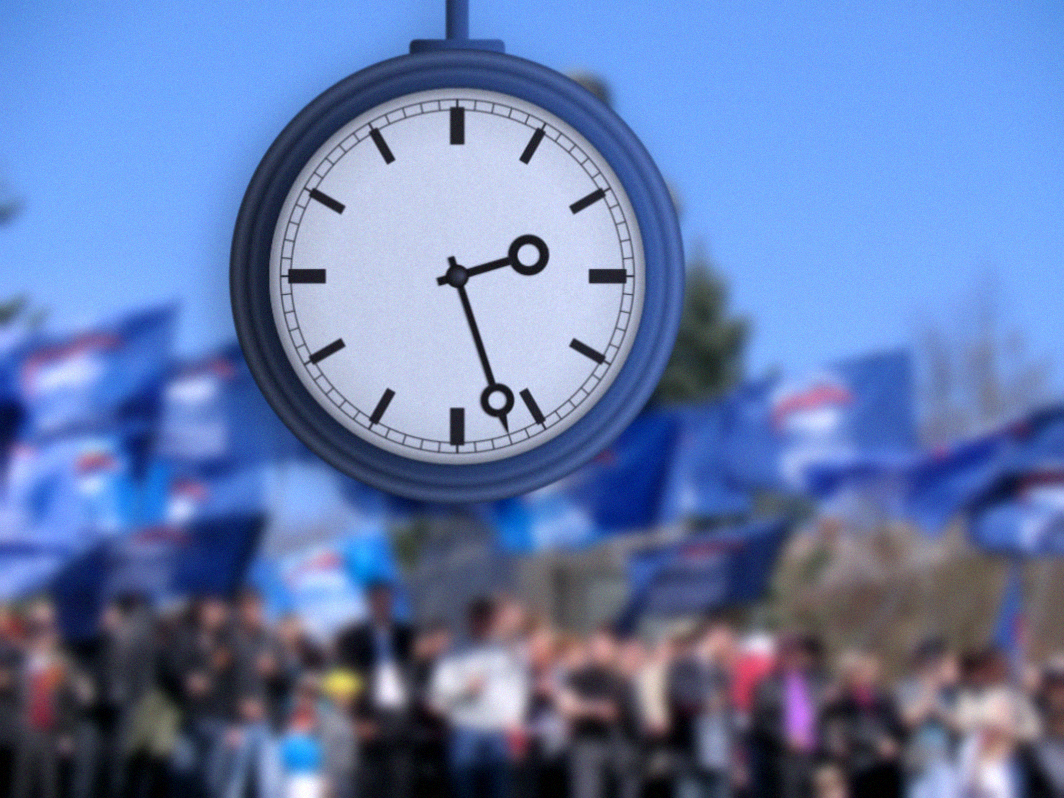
2:27
